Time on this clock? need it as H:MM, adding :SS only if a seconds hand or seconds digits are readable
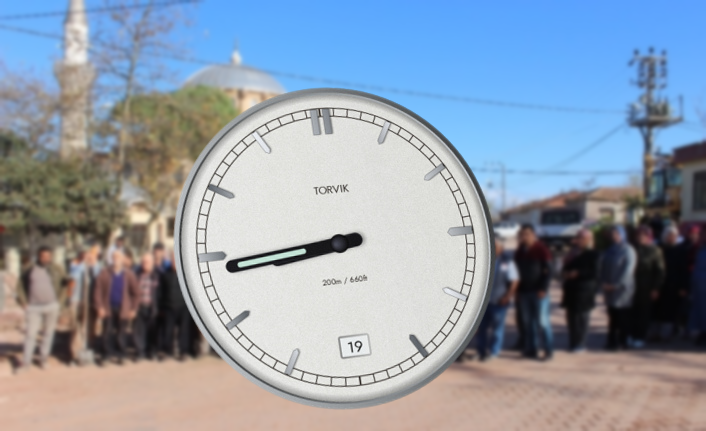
8:44
